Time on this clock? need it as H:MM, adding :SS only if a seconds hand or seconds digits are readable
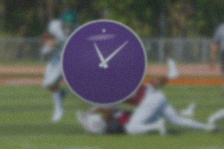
11:08
